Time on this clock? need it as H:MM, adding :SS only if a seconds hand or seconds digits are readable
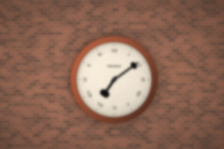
7:09
